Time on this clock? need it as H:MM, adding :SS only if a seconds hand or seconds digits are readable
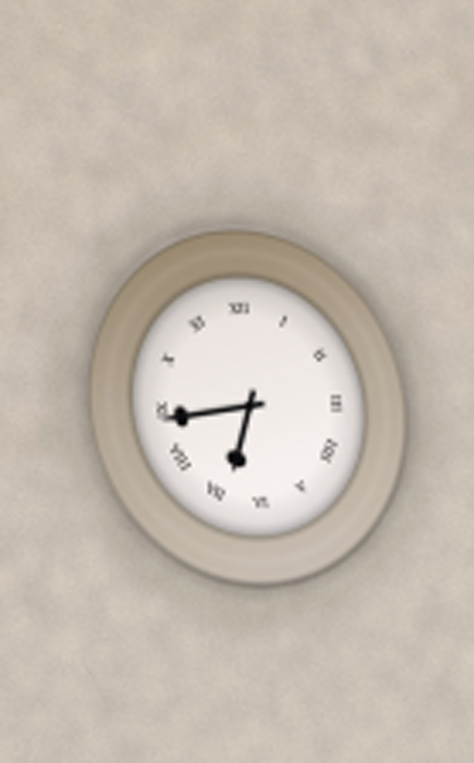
6:44
